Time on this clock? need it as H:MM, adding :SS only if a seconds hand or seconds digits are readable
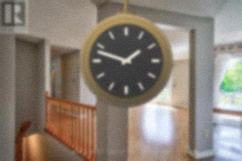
1:48
